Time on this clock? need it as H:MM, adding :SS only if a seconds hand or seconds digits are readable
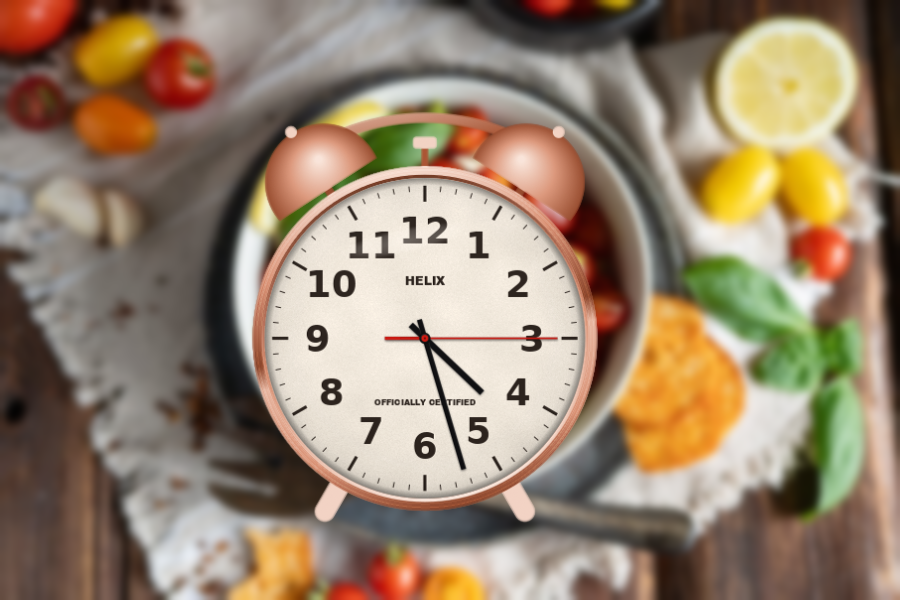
4:27:15
